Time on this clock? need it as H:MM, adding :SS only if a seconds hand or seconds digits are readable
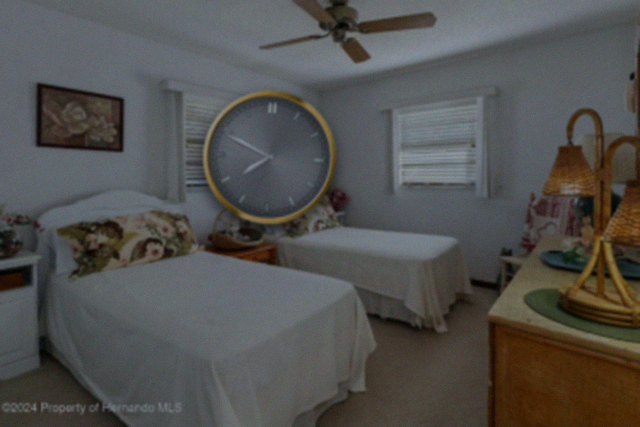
7:49
